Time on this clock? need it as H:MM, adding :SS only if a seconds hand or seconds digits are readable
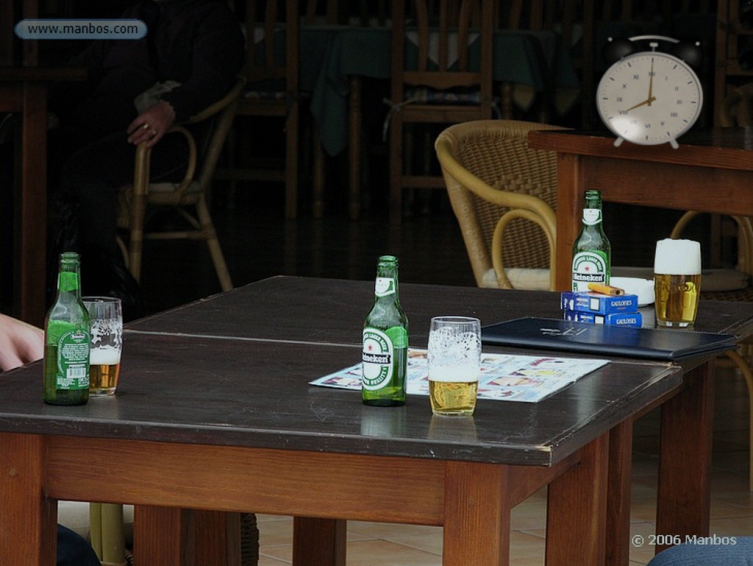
8:00
